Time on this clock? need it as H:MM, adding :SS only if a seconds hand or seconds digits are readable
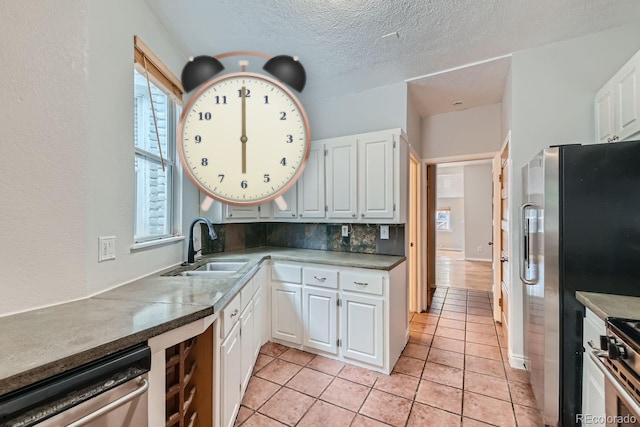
6:00
